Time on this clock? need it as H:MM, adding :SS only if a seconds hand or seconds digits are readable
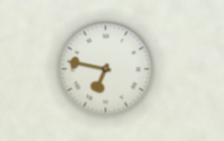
6:47
